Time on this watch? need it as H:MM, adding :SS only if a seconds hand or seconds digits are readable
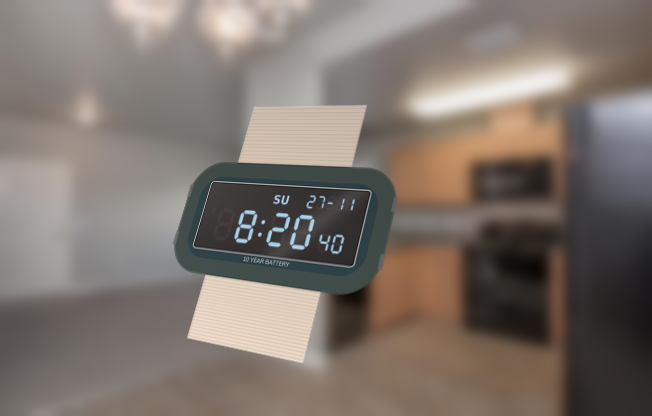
8:20:40
